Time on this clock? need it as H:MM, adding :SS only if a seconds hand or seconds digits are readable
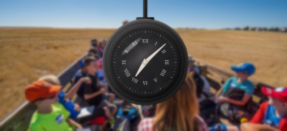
7:08
